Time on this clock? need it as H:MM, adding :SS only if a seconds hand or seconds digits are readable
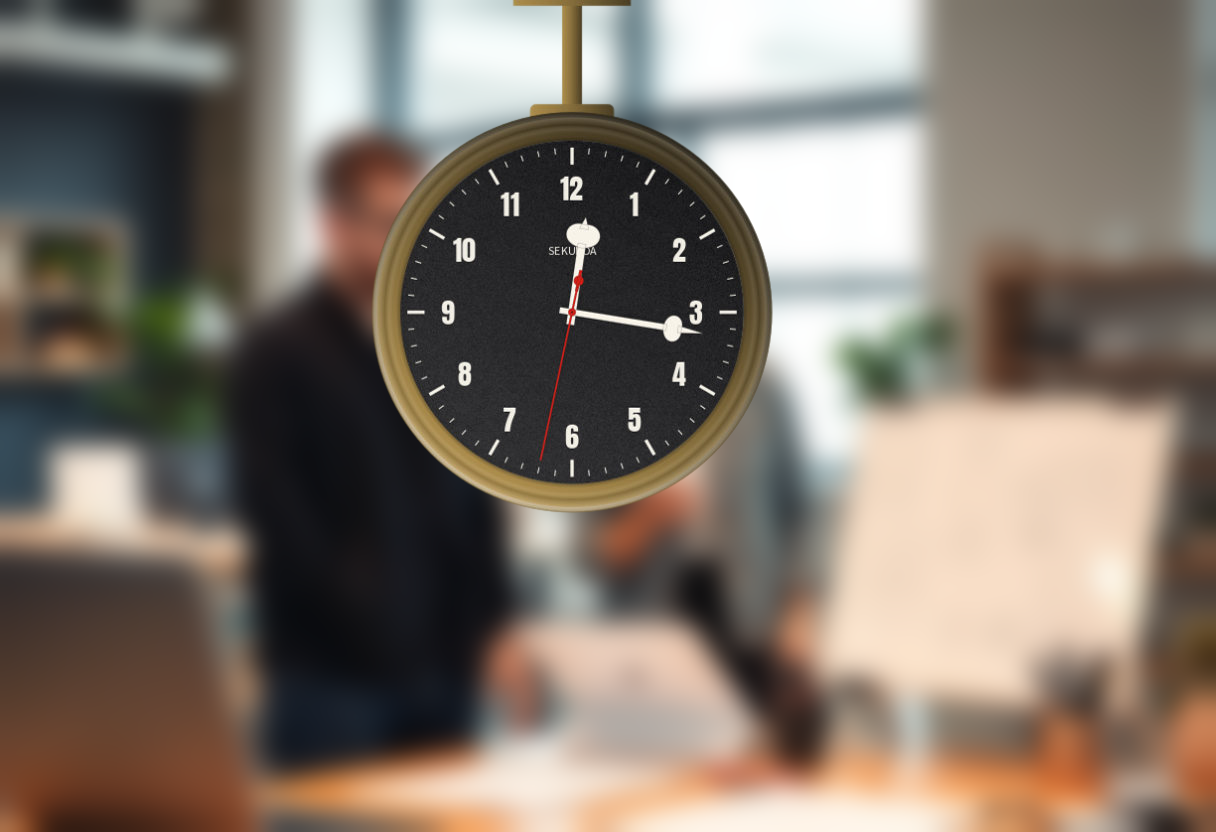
12:16:32
